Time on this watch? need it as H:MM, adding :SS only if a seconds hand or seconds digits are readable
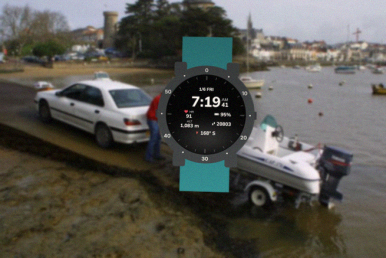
7:19
